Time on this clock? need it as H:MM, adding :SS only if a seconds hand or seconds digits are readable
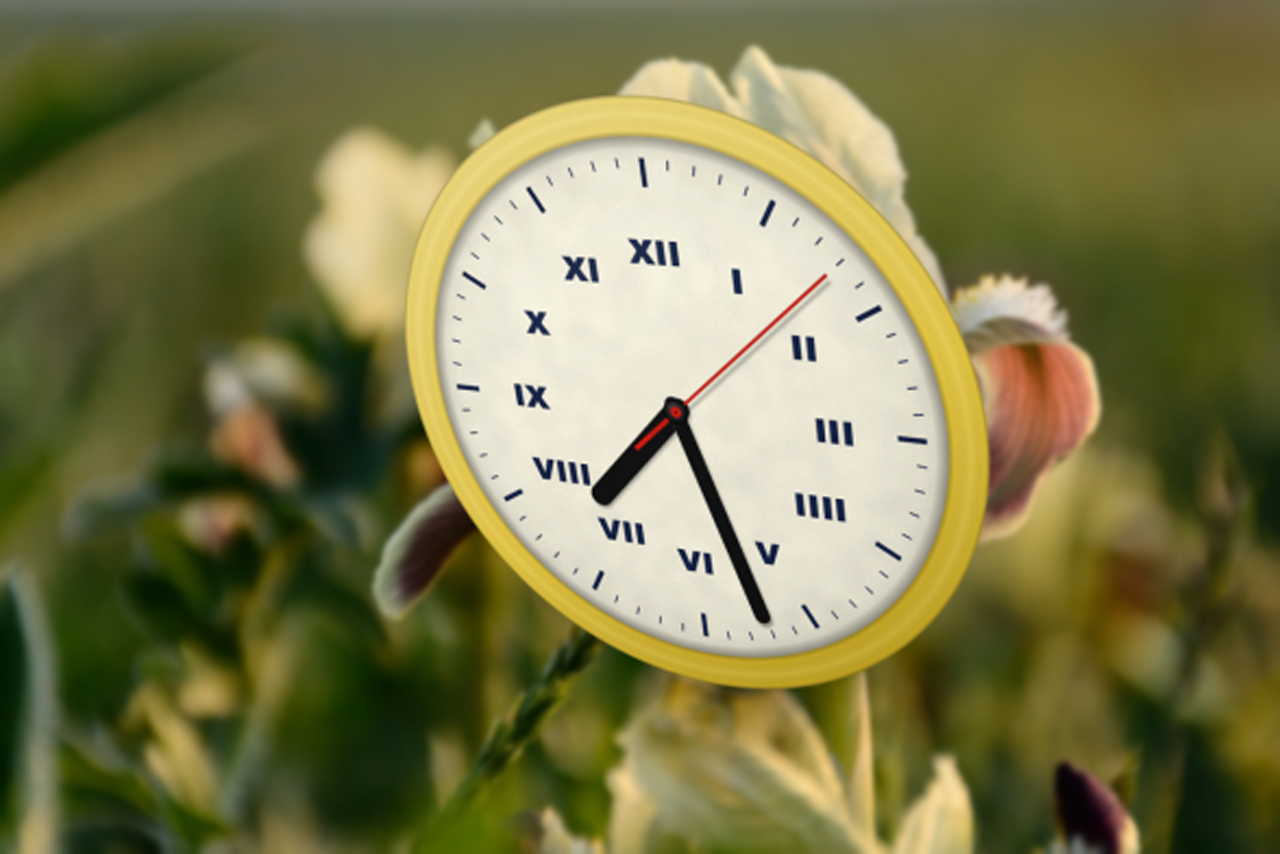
7:27:08
